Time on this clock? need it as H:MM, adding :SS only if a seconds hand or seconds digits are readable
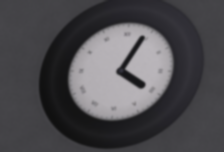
4:04
